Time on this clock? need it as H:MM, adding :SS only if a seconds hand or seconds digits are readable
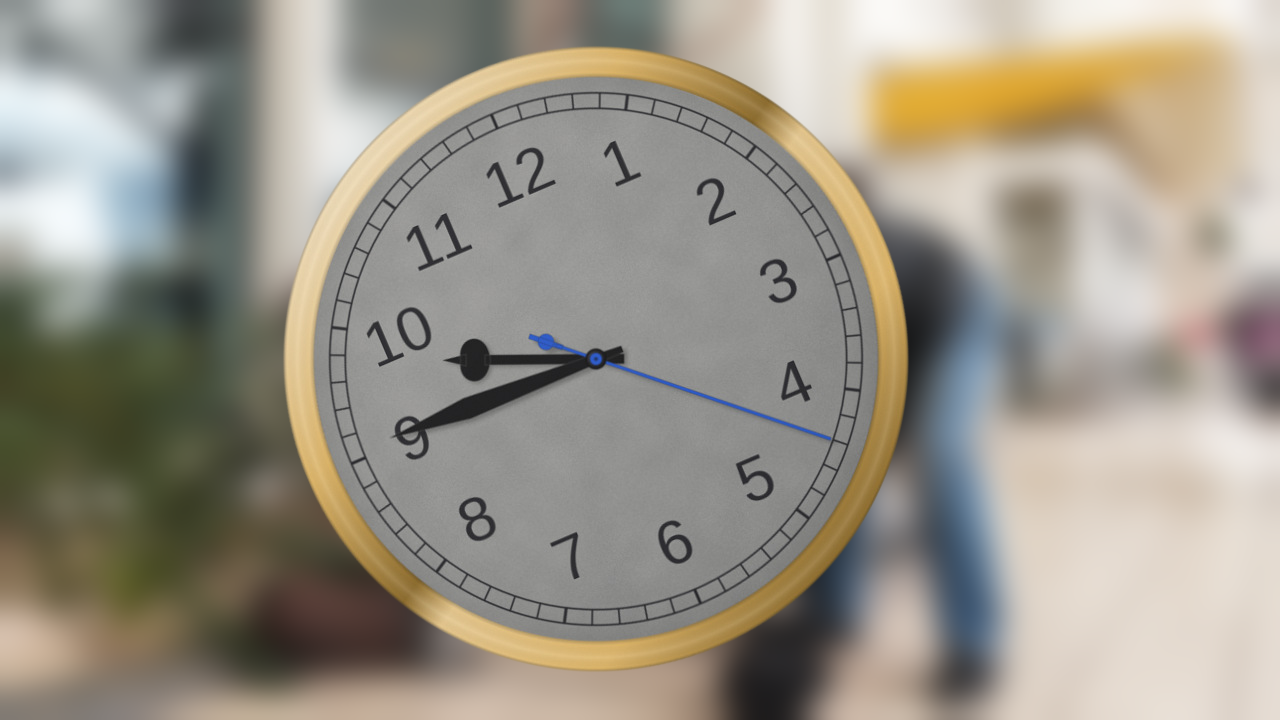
9:45:22
